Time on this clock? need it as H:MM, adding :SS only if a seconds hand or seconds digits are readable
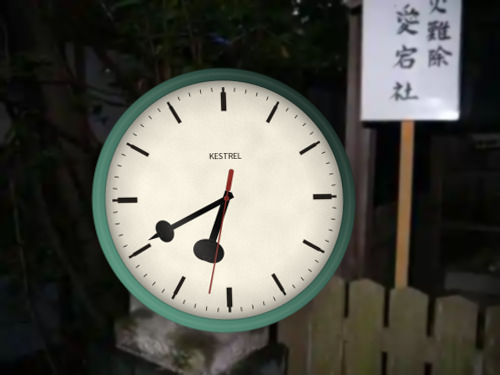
6:40:32
